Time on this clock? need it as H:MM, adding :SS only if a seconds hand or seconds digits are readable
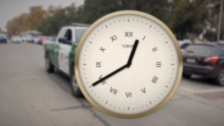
12:40
